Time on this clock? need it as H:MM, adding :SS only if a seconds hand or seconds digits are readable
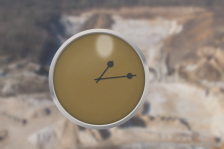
1:14
